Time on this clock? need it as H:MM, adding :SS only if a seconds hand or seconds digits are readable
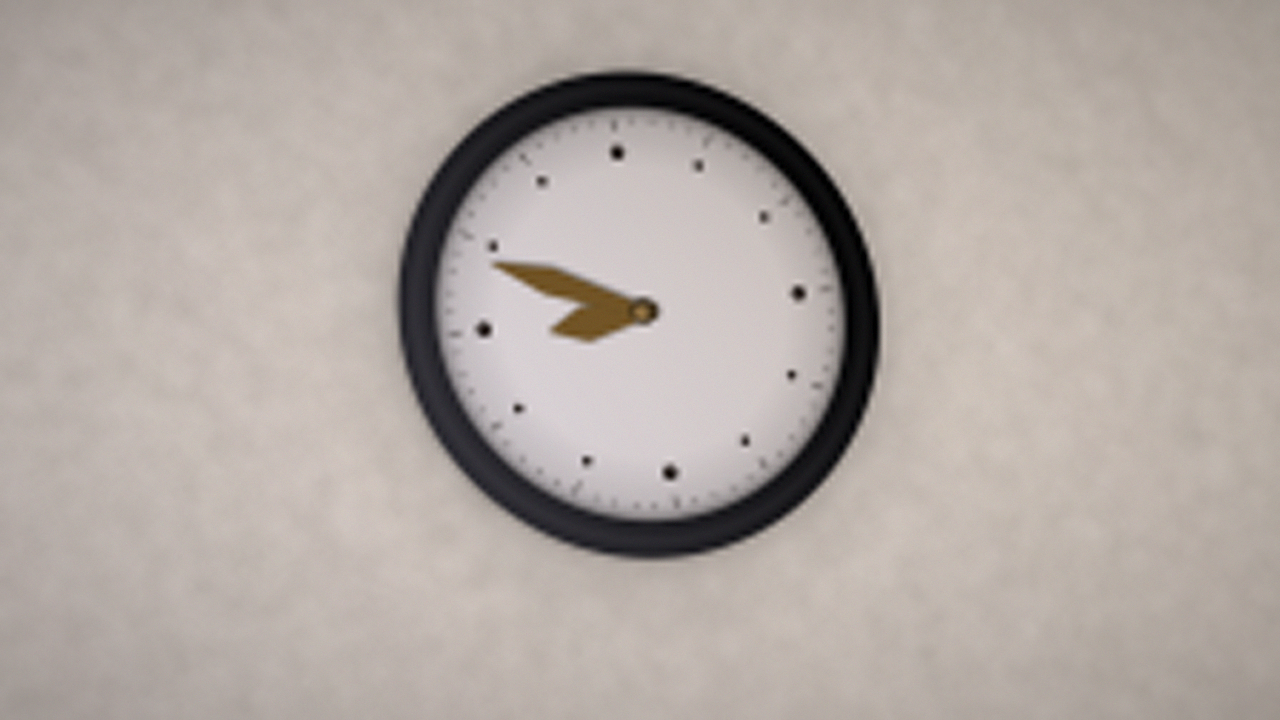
8:49
